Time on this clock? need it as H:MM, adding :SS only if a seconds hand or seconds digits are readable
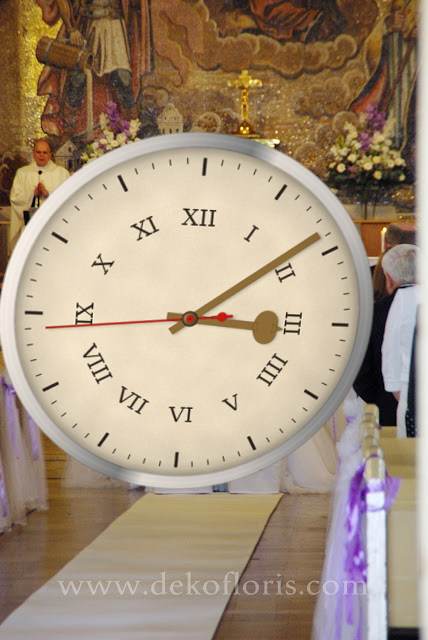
3:08:44
